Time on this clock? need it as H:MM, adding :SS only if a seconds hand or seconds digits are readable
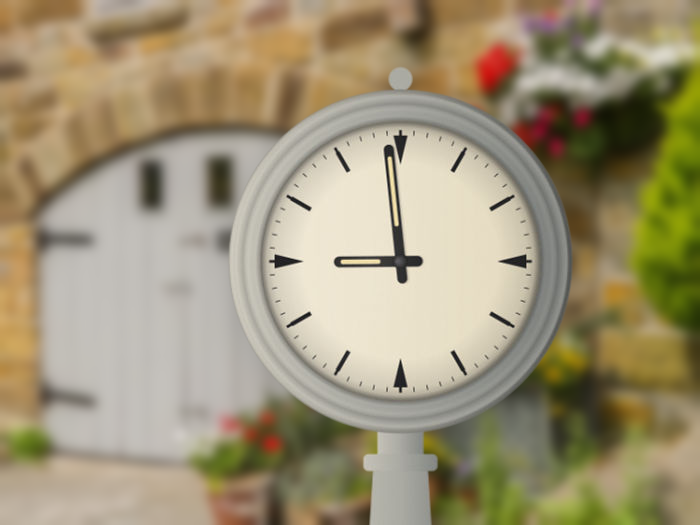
8:59
